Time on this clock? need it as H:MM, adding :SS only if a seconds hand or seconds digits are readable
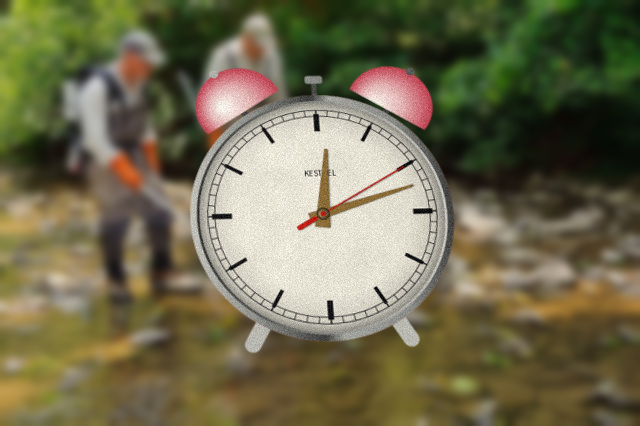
12:12:10
